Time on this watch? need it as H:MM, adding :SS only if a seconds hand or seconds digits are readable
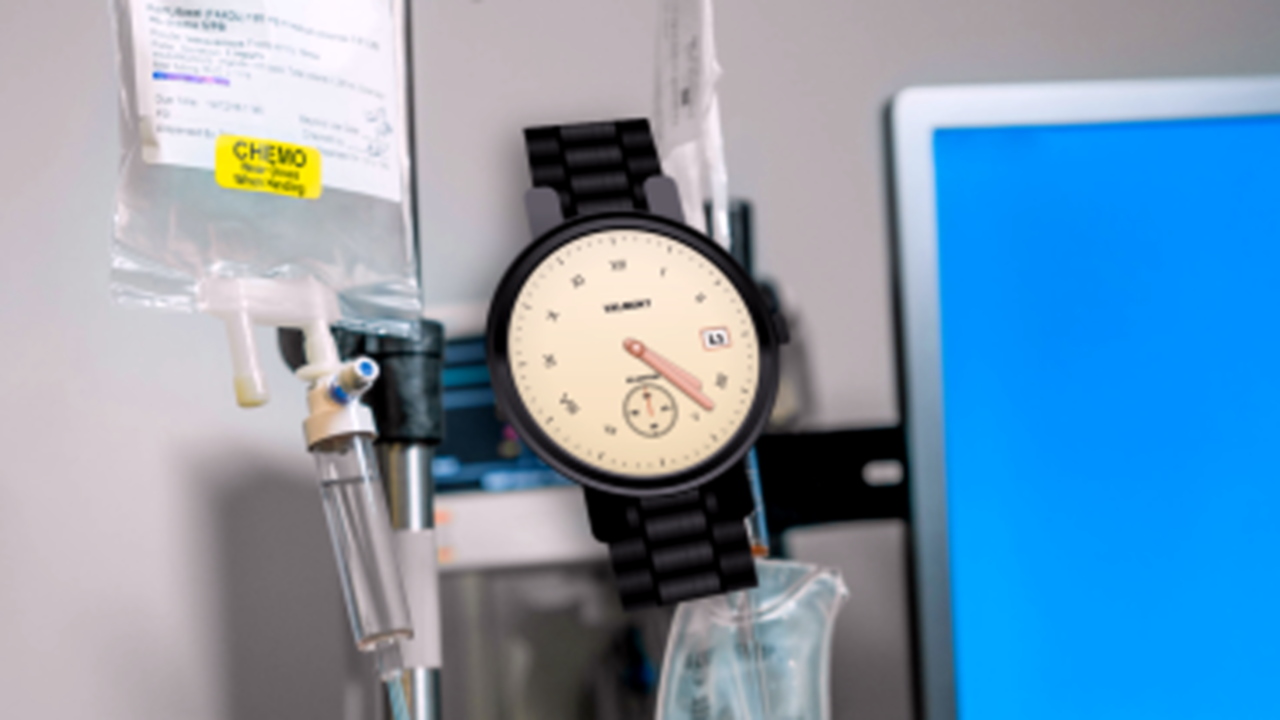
4:23
